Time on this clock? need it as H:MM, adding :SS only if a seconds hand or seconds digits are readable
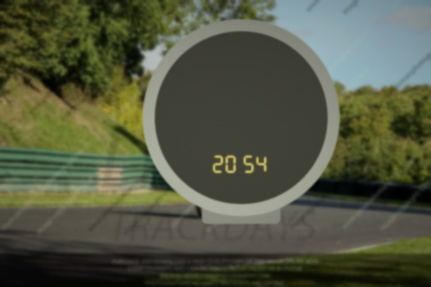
20:54
